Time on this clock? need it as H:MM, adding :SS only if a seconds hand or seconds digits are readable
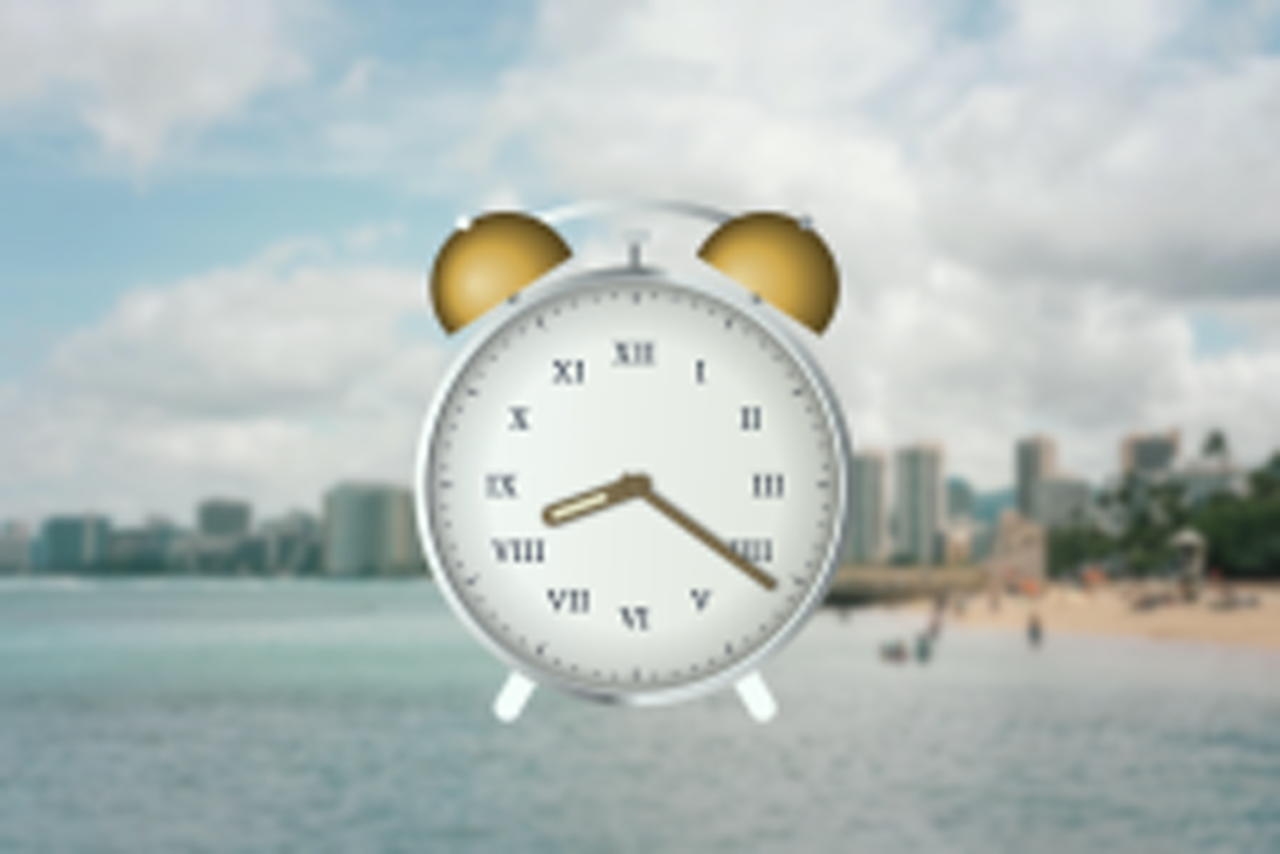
8:21
